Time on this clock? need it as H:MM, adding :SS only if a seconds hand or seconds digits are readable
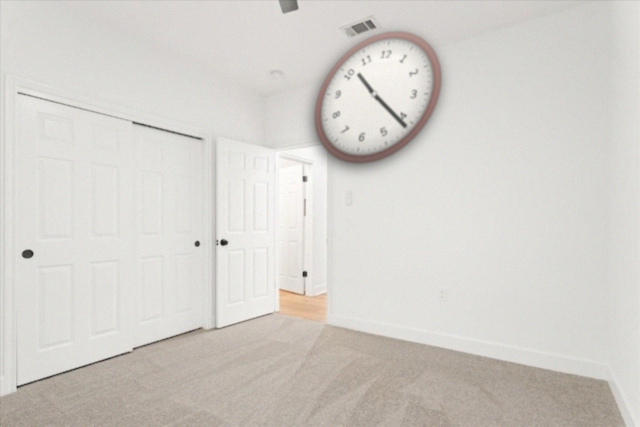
10:21
